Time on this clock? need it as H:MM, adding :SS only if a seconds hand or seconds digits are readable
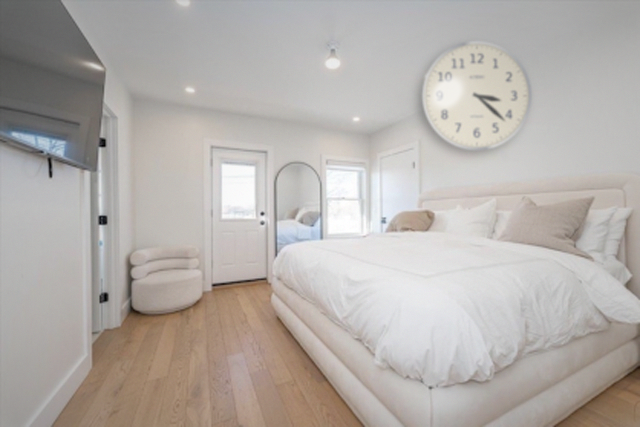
3:22
